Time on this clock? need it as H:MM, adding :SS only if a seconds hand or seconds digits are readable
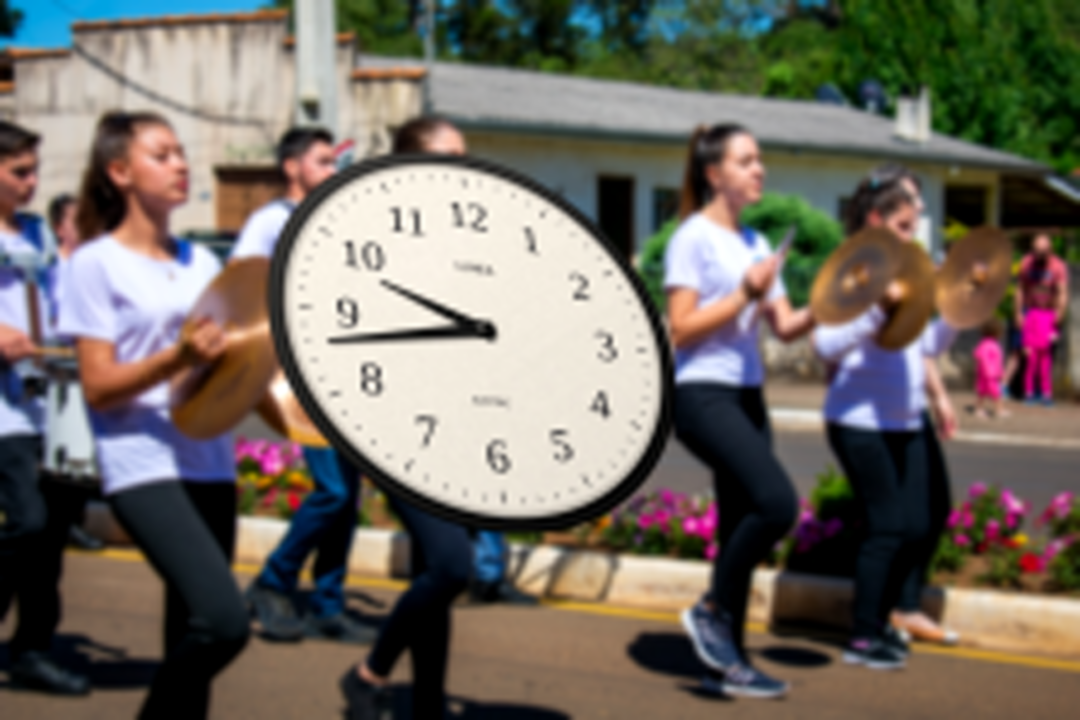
9:43
